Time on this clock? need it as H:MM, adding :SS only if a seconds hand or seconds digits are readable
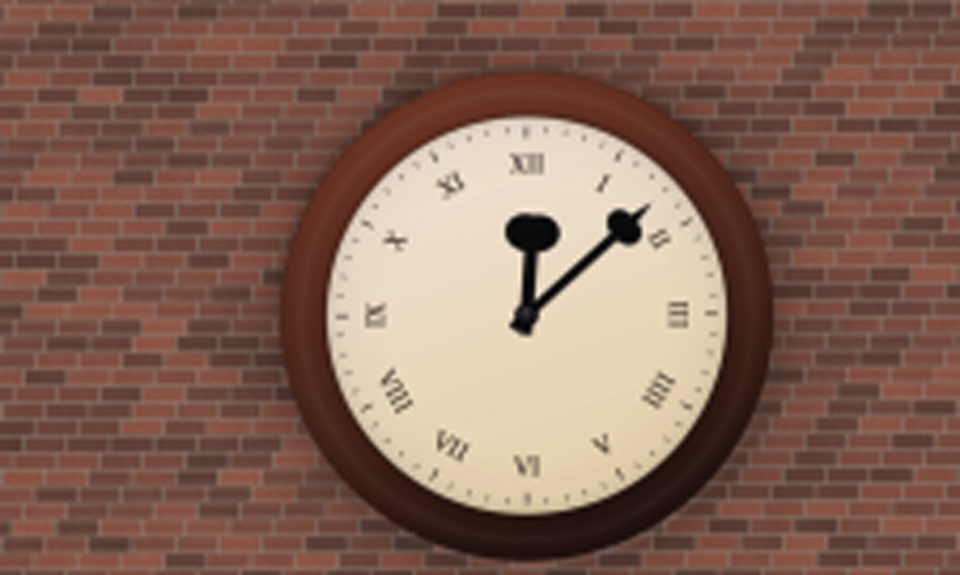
12:08
